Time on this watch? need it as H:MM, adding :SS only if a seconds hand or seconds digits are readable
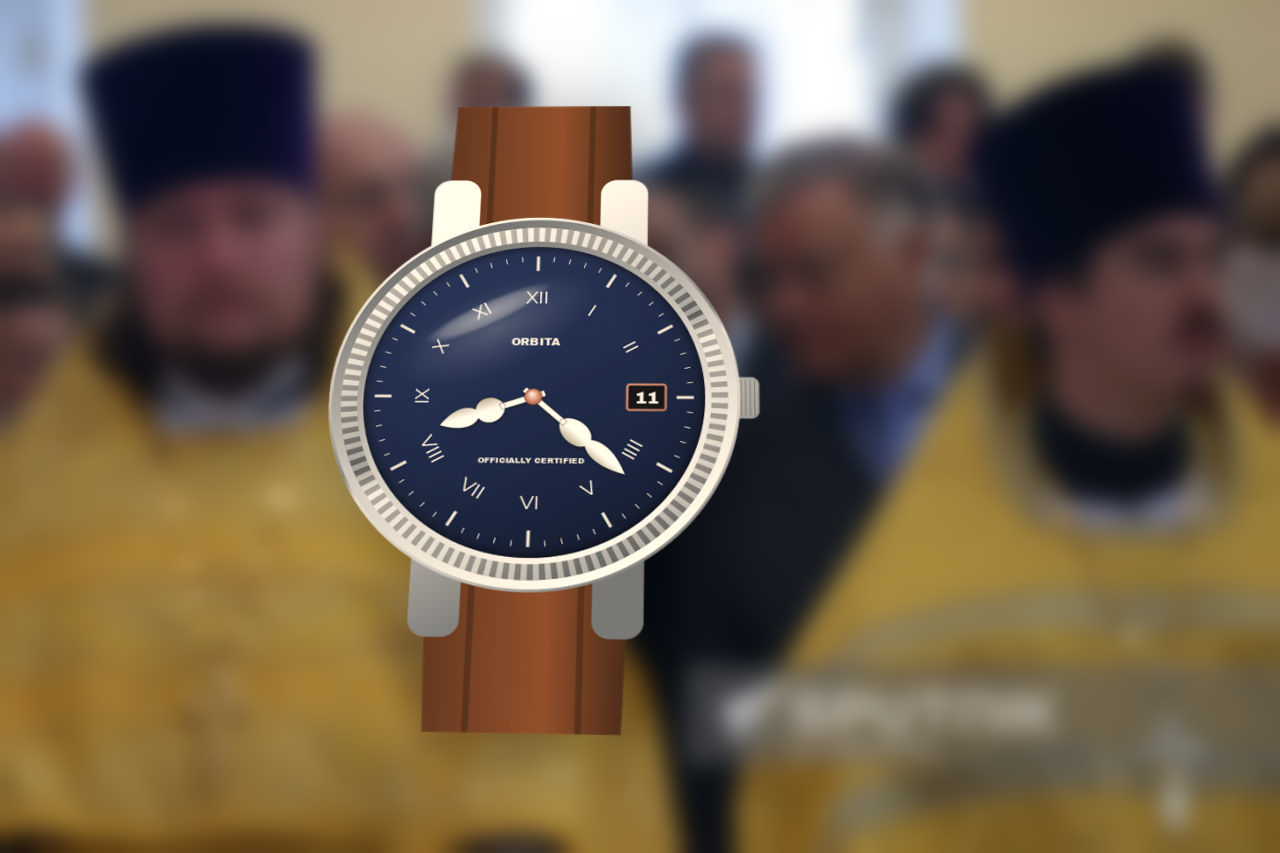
8:22
